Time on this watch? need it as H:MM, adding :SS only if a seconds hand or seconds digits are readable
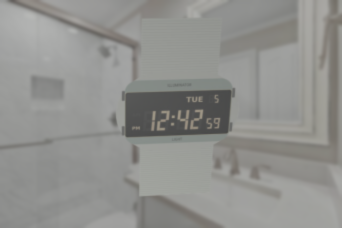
12:42:59
